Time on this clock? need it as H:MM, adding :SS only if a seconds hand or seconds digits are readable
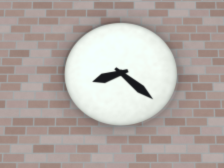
8:22
